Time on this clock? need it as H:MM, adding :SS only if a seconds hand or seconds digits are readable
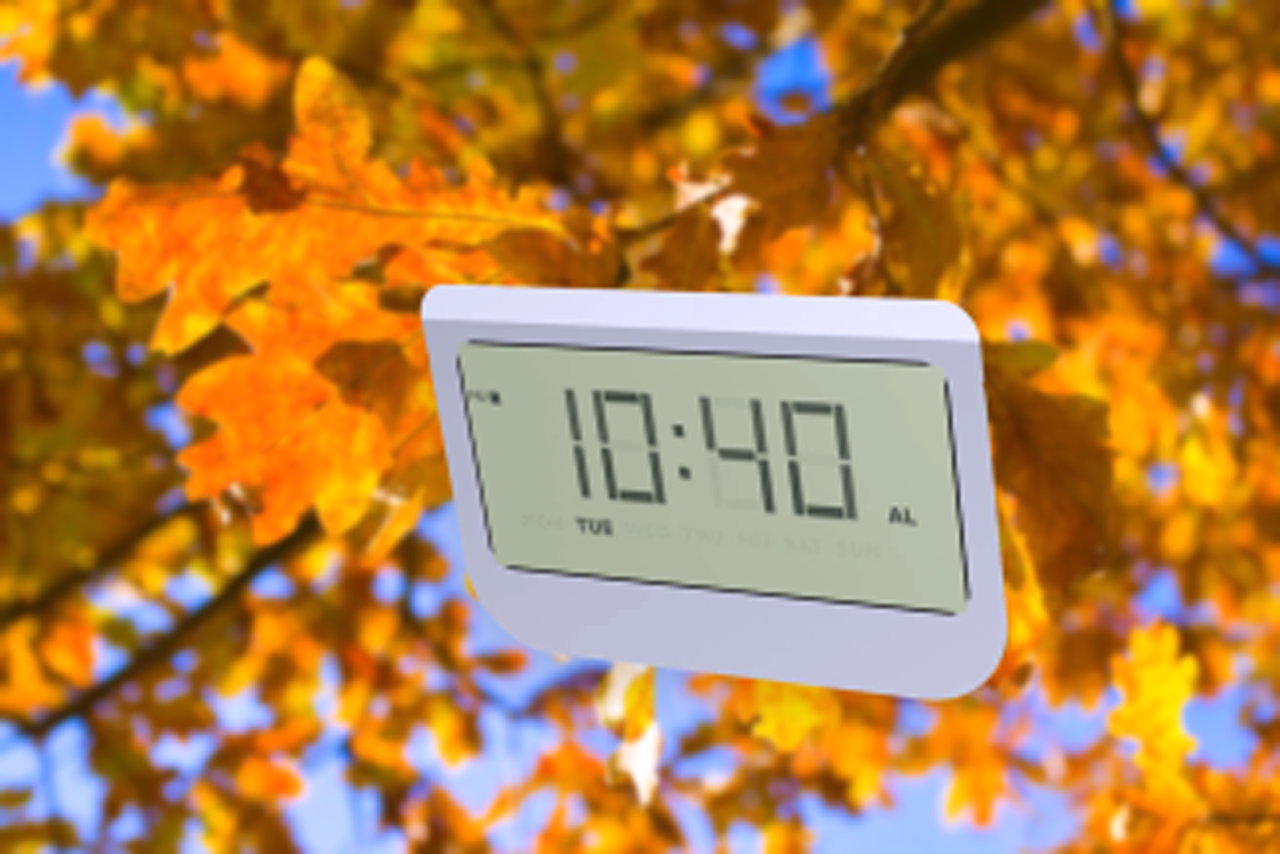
10:40
